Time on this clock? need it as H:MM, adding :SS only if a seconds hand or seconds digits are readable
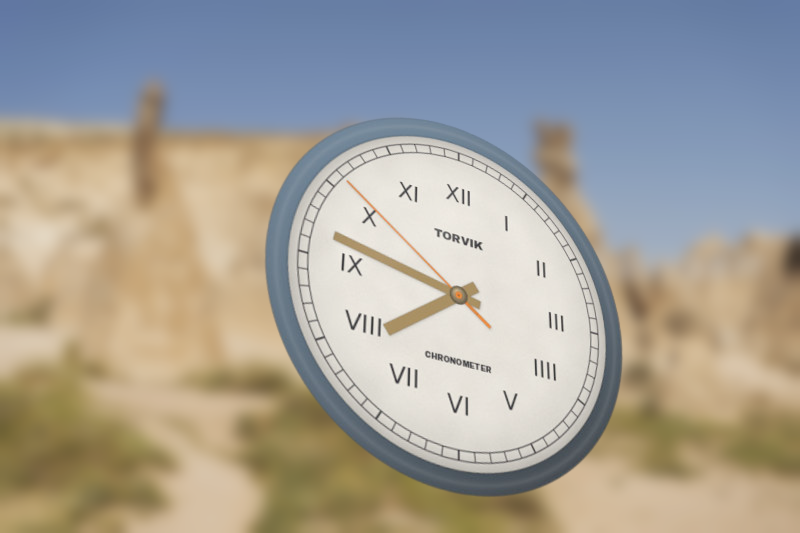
7:46:51
